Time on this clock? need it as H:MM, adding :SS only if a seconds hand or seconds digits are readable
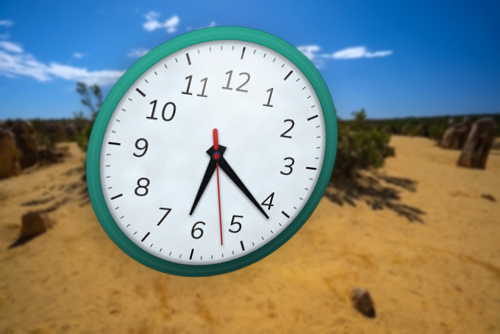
6:21:27
